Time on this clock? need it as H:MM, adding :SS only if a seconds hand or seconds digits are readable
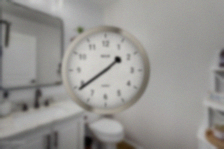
1:39
